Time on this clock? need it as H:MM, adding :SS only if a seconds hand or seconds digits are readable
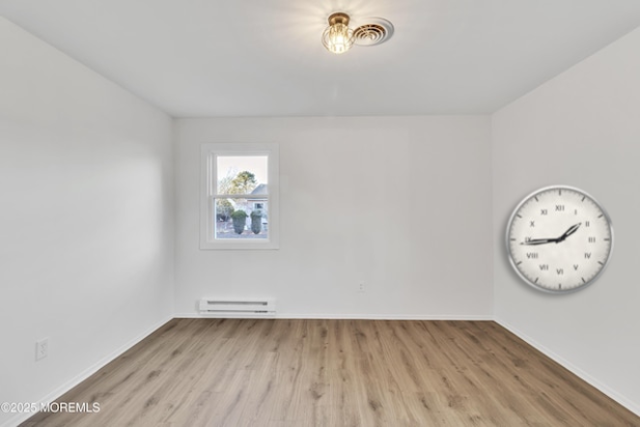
1:44
